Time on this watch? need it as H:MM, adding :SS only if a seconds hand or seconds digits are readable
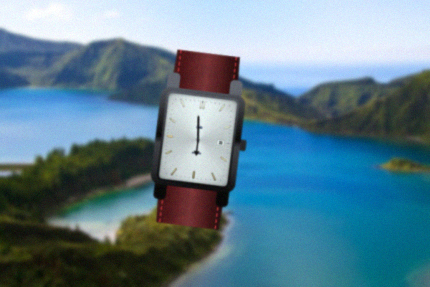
5:59
